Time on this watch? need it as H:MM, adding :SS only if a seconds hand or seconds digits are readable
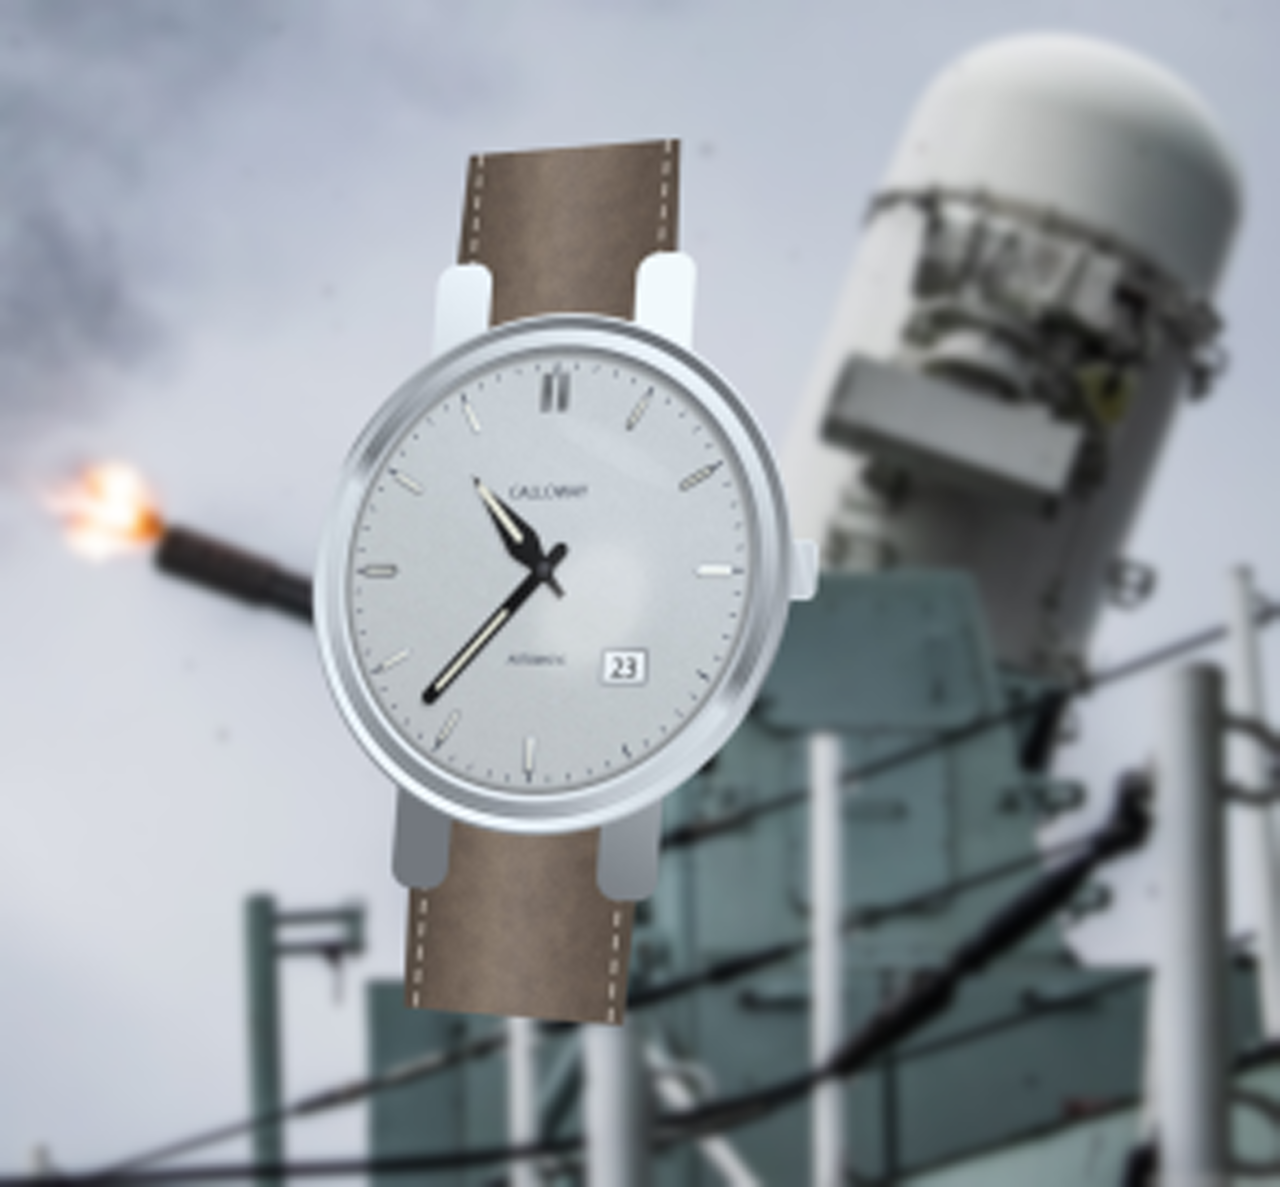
10:37
